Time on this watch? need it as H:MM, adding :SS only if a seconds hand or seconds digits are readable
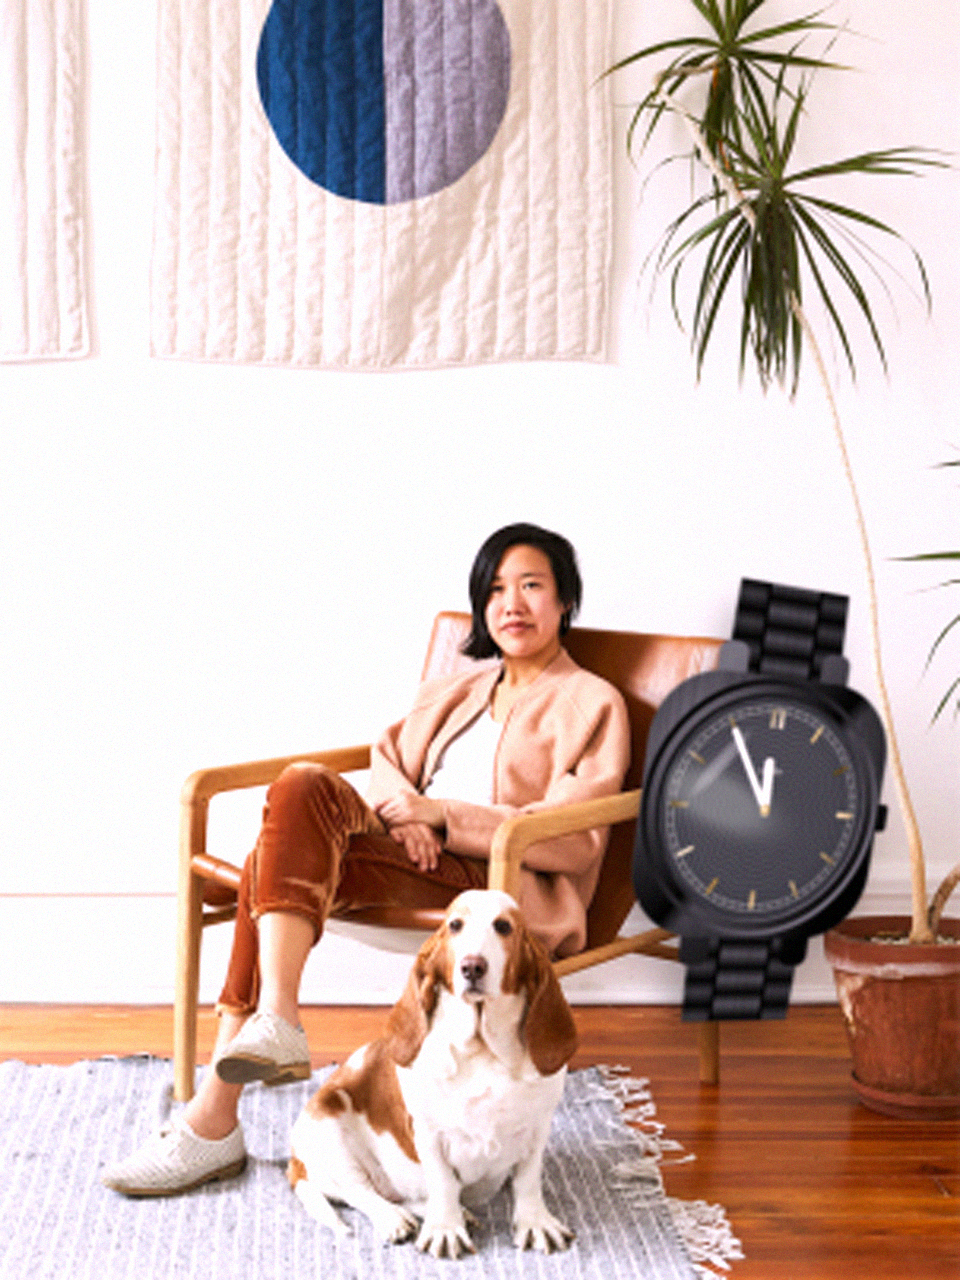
11:55
